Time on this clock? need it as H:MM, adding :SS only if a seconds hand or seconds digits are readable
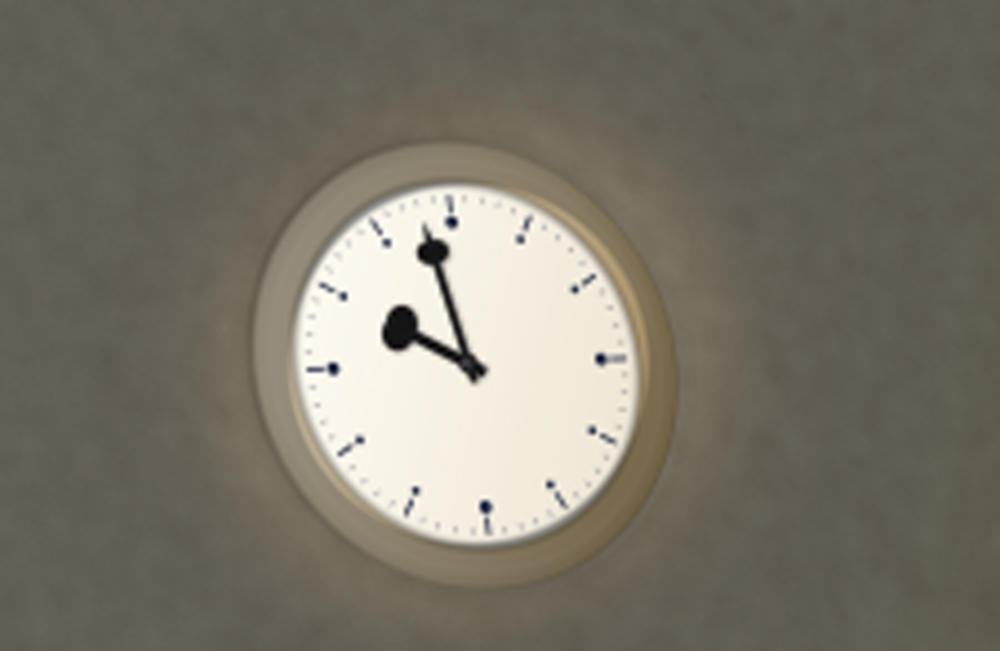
9:58
